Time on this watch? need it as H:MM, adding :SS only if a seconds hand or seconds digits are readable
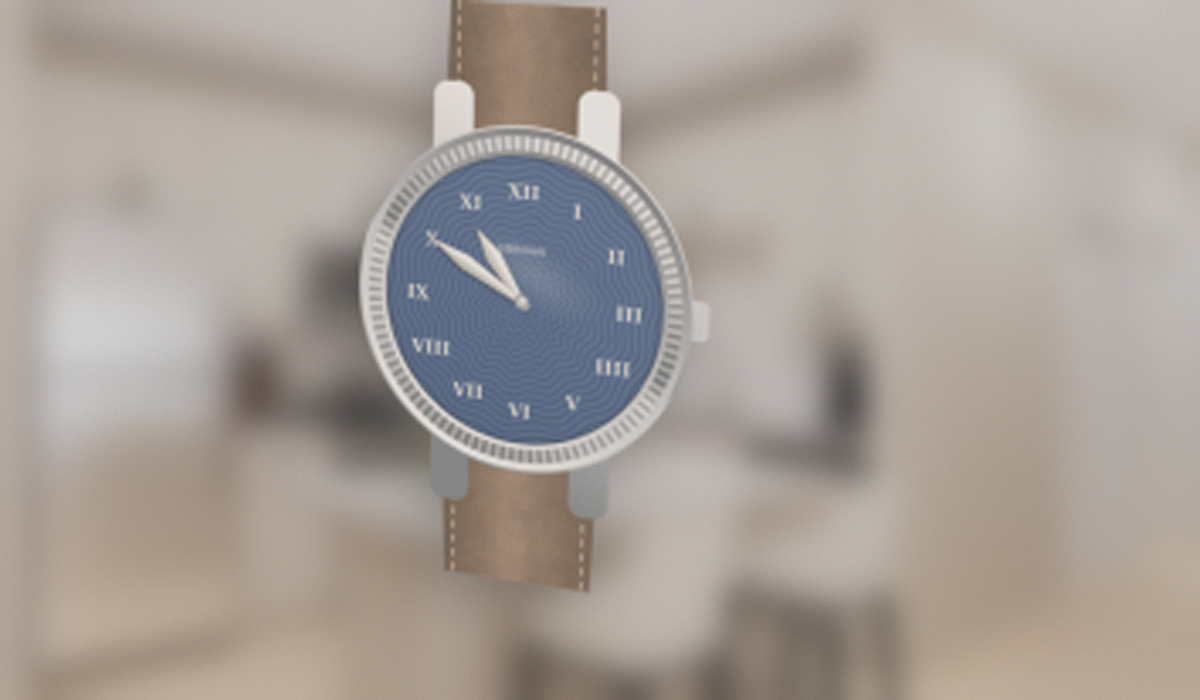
10:50
